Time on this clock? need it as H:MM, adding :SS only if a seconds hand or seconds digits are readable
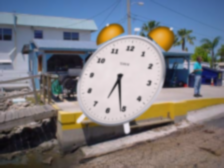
6:26
